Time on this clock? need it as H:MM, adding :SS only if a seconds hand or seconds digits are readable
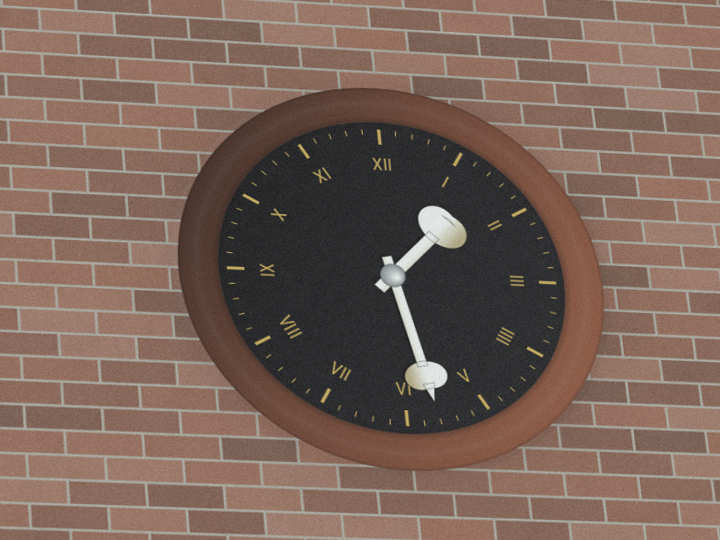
1:28
